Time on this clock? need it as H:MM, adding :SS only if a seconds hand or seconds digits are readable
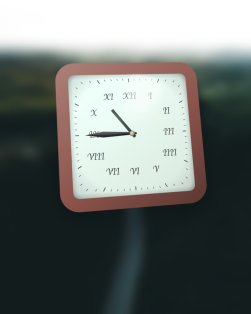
10:45
